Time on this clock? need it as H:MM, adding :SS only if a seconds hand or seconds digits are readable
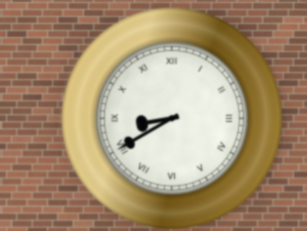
8:40
